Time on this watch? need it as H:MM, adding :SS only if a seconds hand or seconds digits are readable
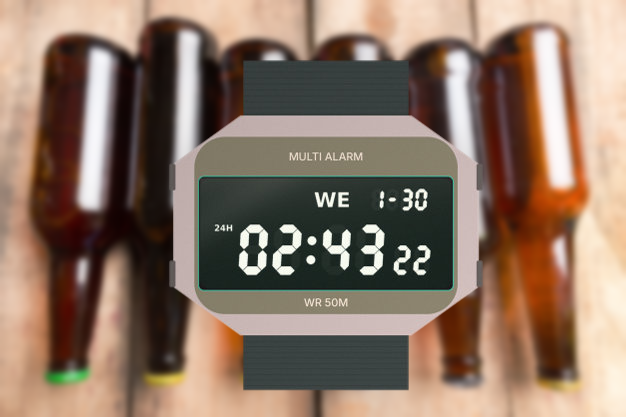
2:43:22
